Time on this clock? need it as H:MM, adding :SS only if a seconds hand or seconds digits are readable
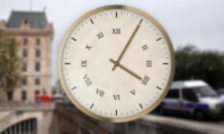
4:05
